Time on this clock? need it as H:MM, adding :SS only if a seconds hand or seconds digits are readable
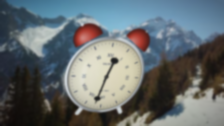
12:32
